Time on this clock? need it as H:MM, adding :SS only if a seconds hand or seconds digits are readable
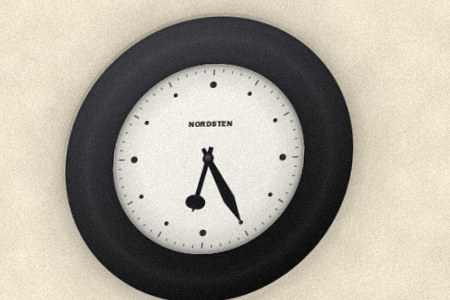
6:25
